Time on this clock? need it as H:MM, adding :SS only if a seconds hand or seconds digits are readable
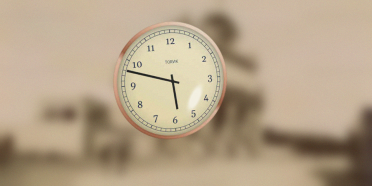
5:48
